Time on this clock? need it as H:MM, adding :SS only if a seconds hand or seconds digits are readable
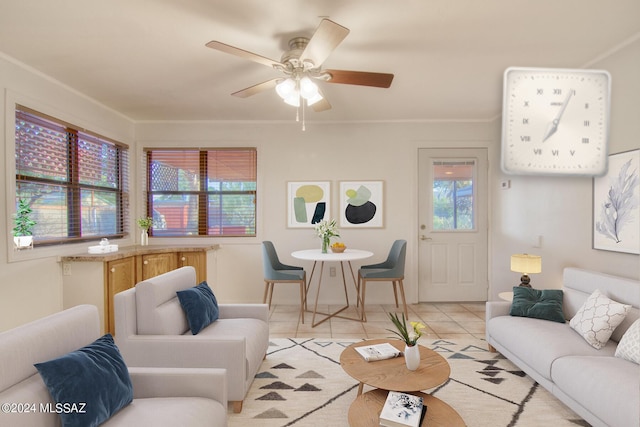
7:04
